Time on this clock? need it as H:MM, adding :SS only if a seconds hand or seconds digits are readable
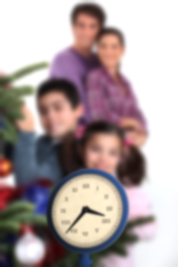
3:37
